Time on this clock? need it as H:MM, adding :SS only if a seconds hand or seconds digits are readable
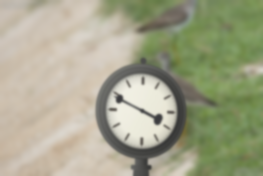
3:49
